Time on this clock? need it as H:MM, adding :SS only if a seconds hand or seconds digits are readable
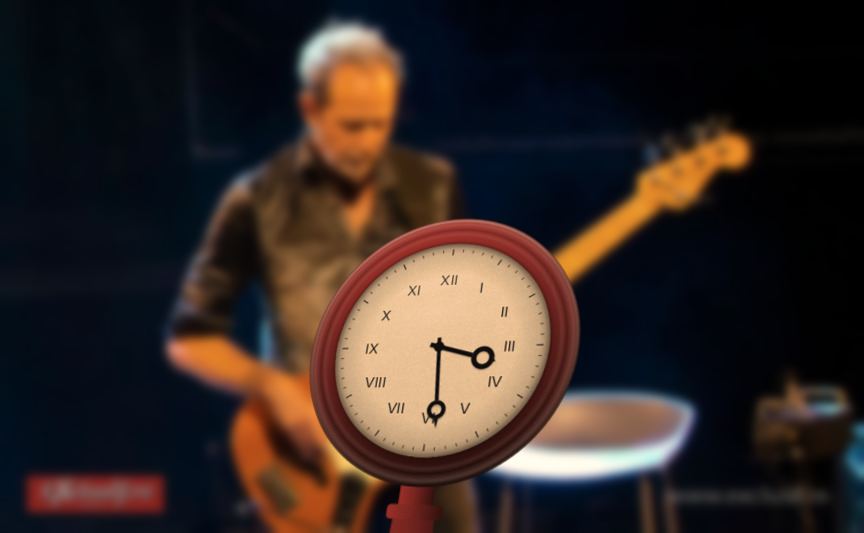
3:29
